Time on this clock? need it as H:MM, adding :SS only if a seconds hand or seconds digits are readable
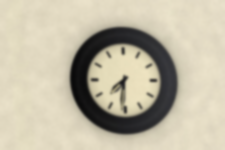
7:31
